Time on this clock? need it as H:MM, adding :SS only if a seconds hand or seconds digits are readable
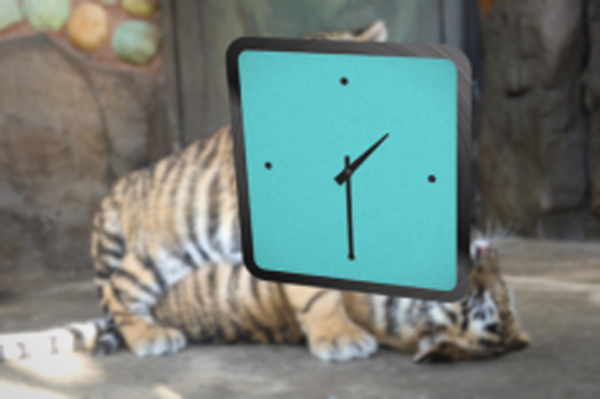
1:30
